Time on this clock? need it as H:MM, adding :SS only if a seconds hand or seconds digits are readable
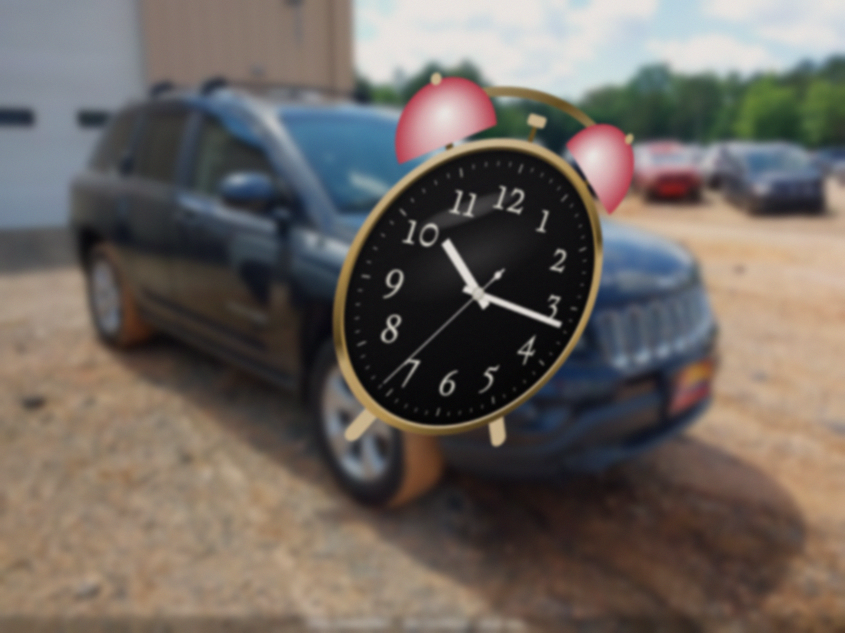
10:16:36
